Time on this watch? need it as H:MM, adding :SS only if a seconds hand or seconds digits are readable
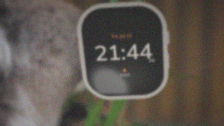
21:44
